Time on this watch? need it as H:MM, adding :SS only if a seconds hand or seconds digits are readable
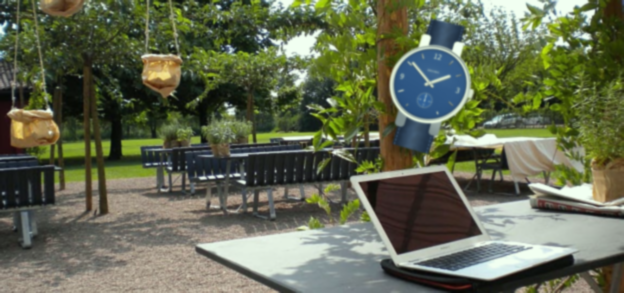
1:51
